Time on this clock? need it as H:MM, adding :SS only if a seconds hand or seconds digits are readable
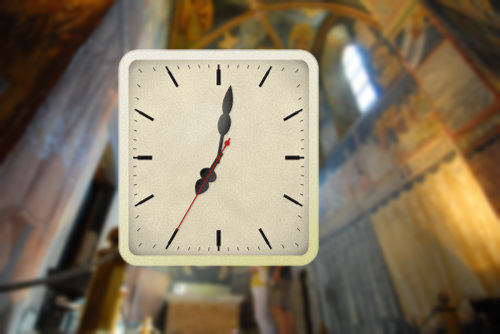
7:01:35
